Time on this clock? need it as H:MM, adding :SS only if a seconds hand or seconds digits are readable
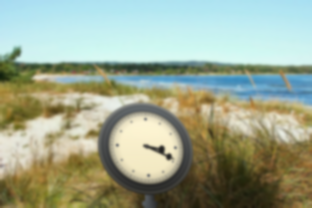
3:19
